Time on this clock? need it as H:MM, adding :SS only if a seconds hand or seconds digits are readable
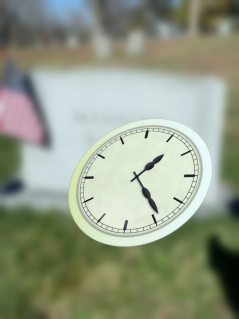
1:24
